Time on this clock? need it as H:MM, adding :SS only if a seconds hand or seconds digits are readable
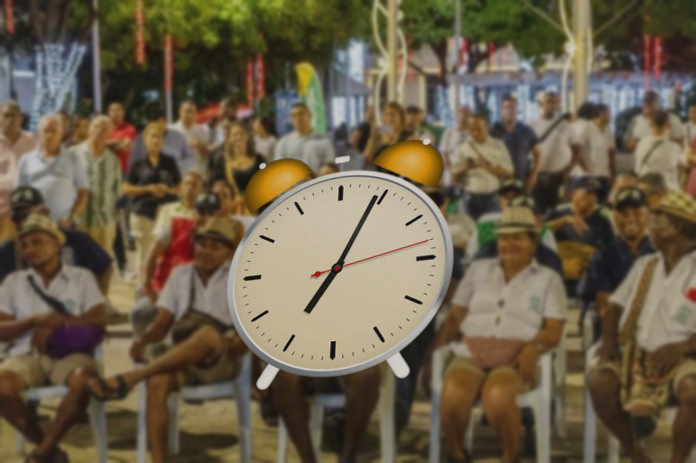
7:04:13
